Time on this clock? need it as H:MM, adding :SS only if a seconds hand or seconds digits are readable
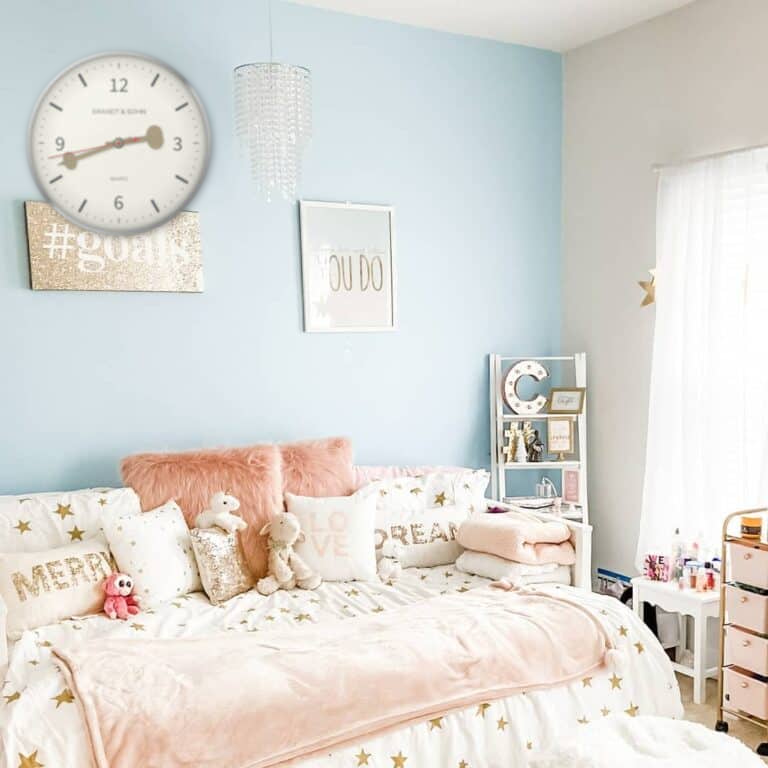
2:41:43
